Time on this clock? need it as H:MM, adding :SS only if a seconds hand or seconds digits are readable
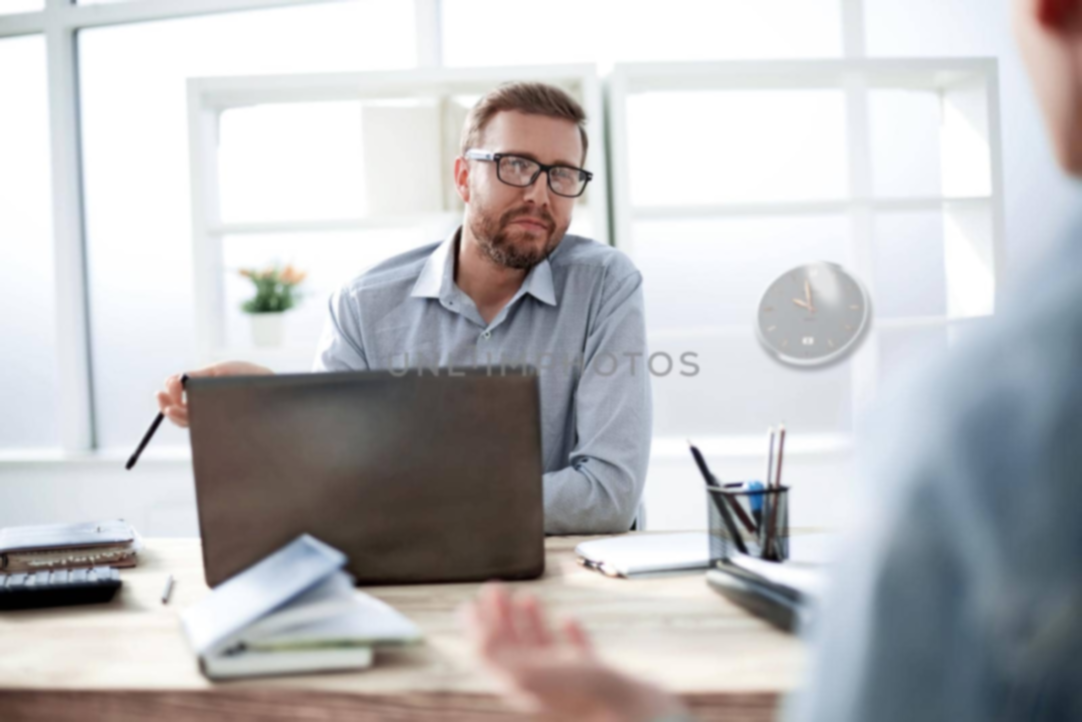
9:58
